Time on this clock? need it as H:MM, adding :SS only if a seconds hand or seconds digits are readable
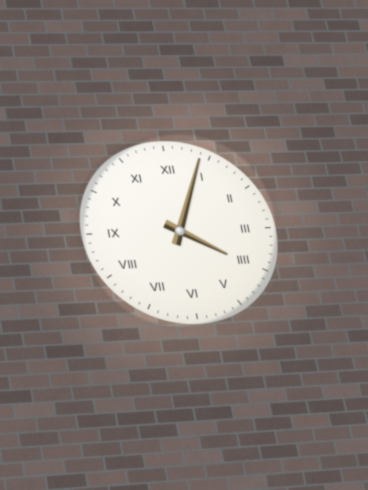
4:04
